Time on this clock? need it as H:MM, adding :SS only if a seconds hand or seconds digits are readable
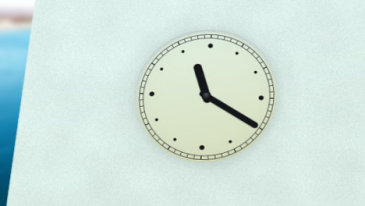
11:20
